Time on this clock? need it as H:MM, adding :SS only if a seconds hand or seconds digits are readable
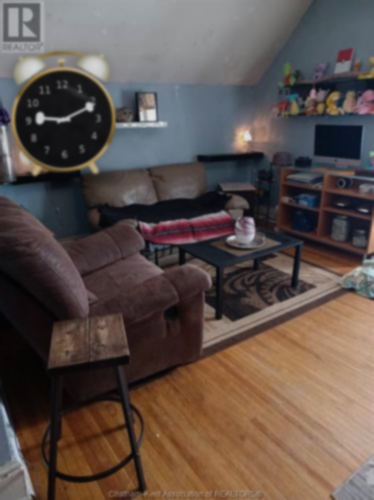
9:11
